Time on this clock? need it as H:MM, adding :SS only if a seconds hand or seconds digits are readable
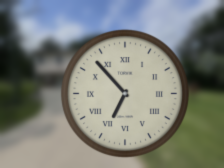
6:53
